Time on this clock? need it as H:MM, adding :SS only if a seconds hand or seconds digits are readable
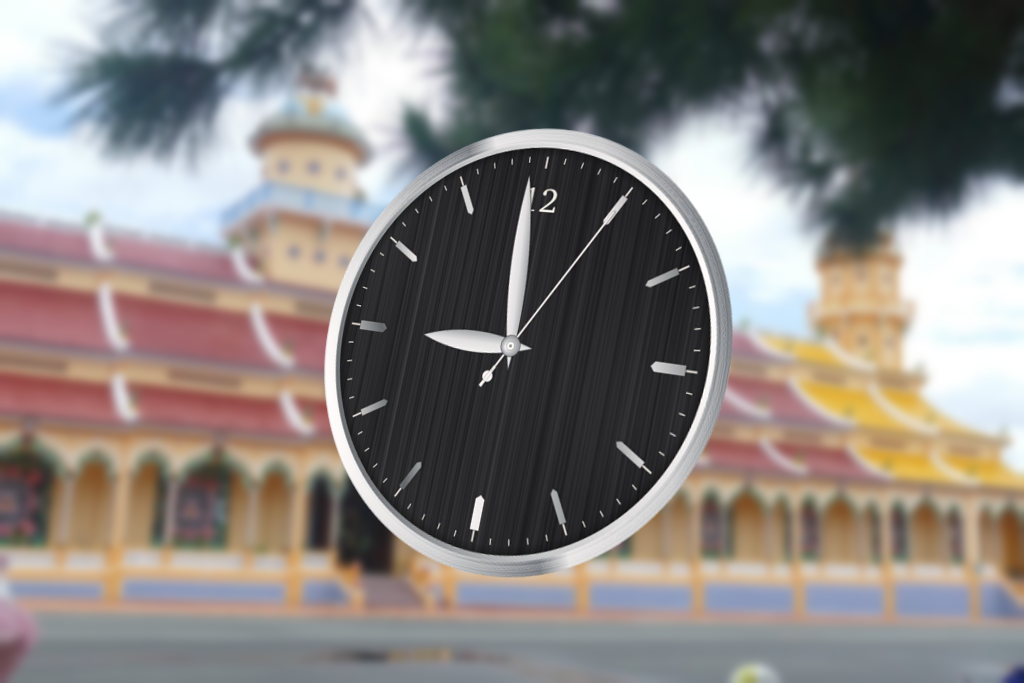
8:59:05
